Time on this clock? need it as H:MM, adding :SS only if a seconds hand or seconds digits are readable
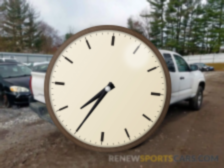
7:35
